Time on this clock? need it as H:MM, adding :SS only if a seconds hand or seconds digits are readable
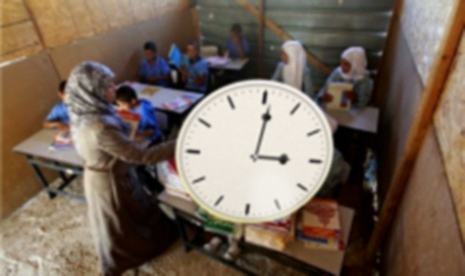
3:01
